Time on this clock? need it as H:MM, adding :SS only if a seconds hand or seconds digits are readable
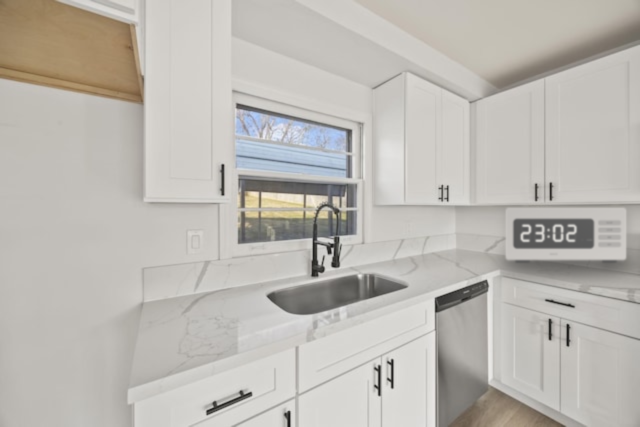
23:02
